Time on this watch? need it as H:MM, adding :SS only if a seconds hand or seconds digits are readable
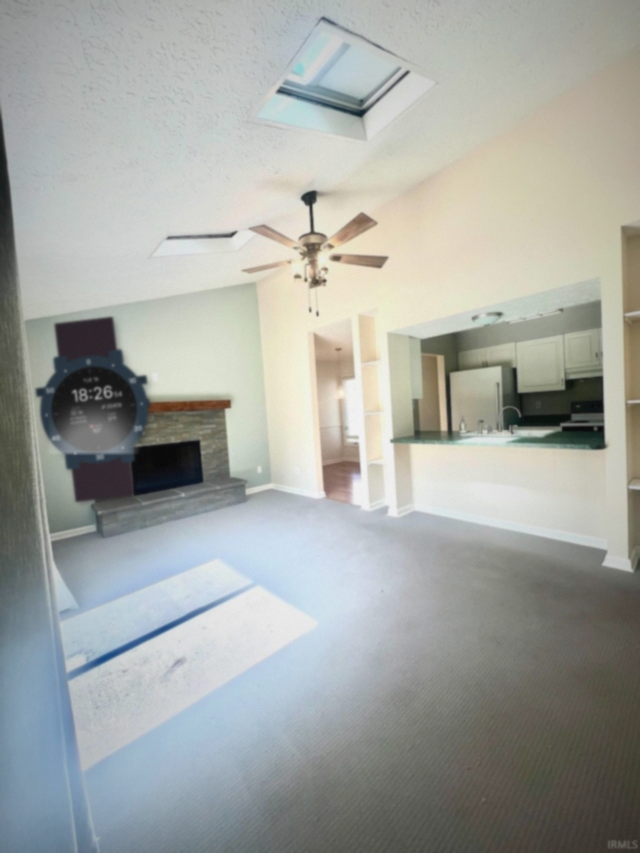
18:26
